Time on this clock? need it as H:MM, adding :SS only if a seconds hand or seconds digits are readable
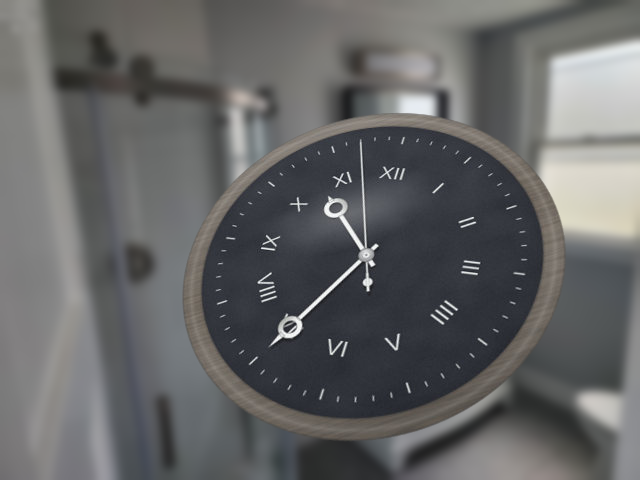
10:34:57
